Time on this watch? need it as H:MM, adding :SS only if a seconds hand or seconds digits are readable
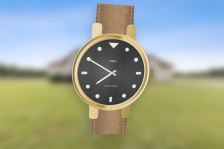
7:50
